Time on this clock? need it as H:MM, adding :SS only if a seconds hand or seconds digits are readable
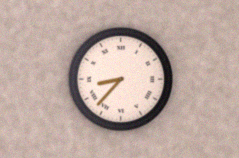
8:37
